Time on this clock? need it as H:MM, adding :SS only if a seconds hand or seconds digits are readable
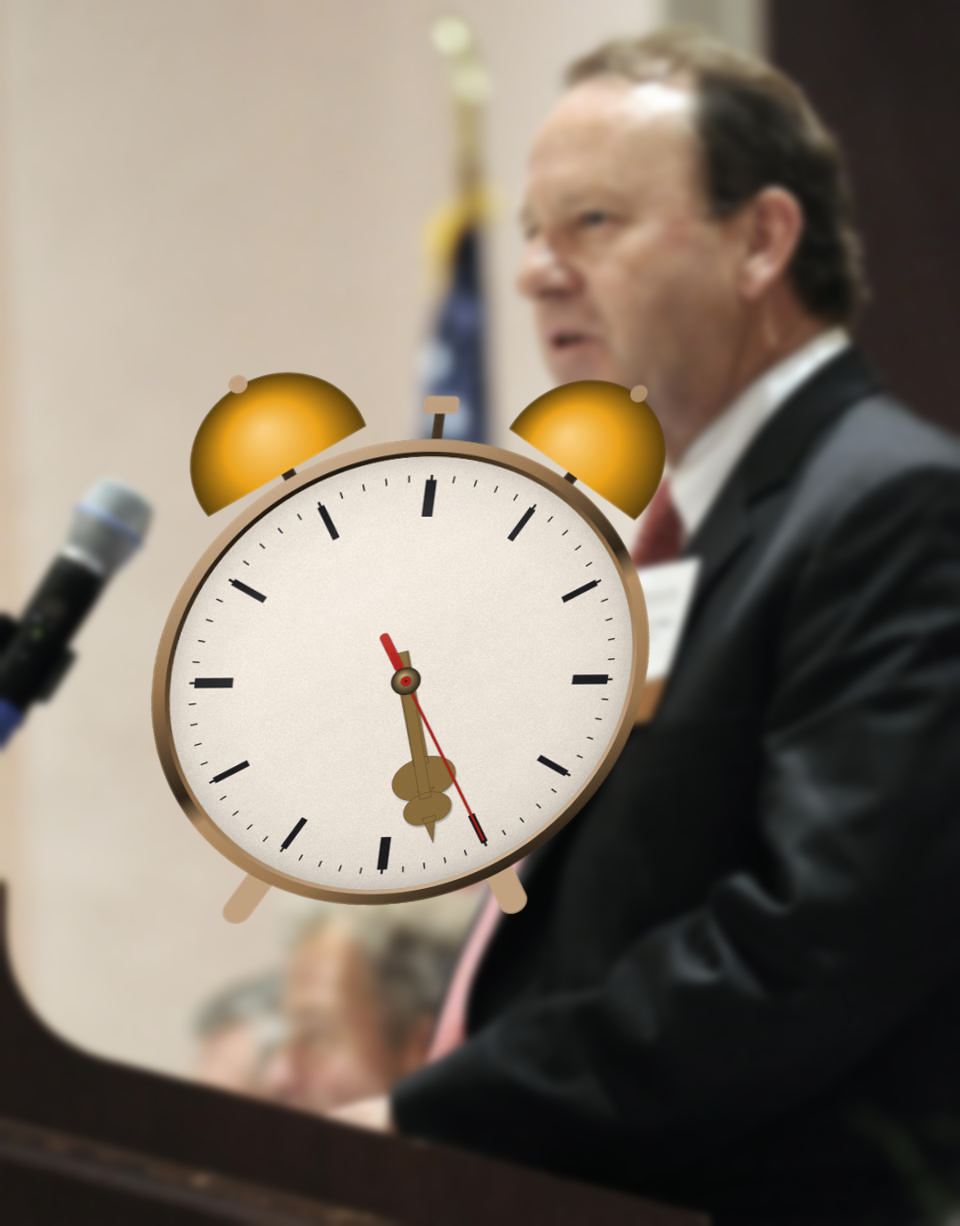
5:27:25
